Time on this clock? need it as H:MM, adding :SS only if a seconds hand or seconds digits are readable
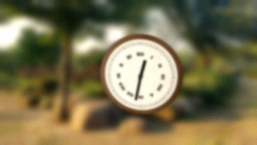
12:32
